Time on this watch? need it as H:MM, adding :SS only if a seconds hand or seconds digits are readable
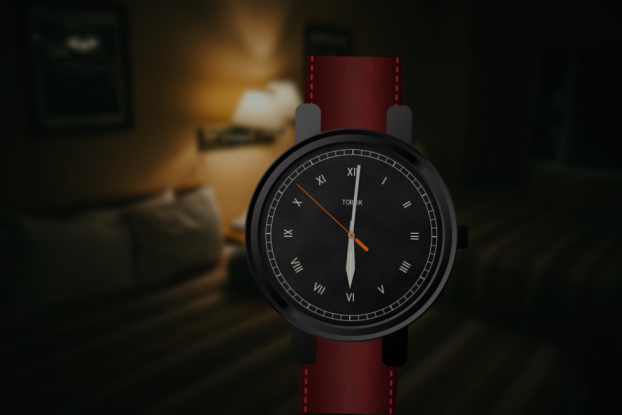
6:00:52
